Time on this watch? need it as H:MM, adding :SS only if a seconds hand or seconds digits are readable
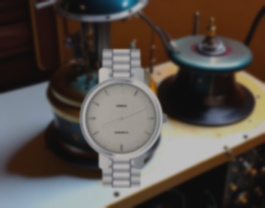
8:11
